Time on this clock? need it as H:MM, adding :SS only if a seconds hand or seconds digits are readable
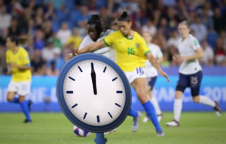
12:00
